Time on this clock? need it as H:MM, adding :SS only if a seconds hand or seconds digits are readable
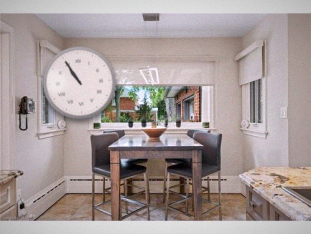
10:55
